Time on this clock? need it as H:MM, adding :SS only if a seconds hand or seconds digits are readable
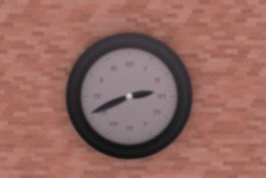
2:41
